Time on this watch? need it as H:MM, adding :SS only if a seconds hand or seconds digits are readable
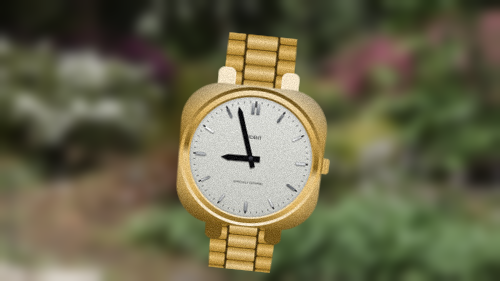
8:57
